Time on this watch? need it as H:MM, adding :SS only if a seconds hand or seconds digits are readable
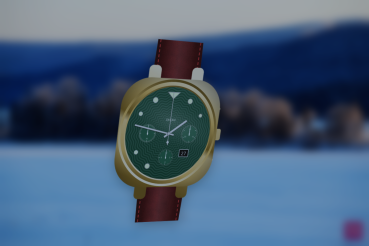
1:47
